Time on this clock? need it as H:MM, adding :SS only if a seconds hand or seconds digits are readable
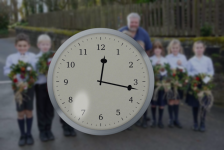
12:17
